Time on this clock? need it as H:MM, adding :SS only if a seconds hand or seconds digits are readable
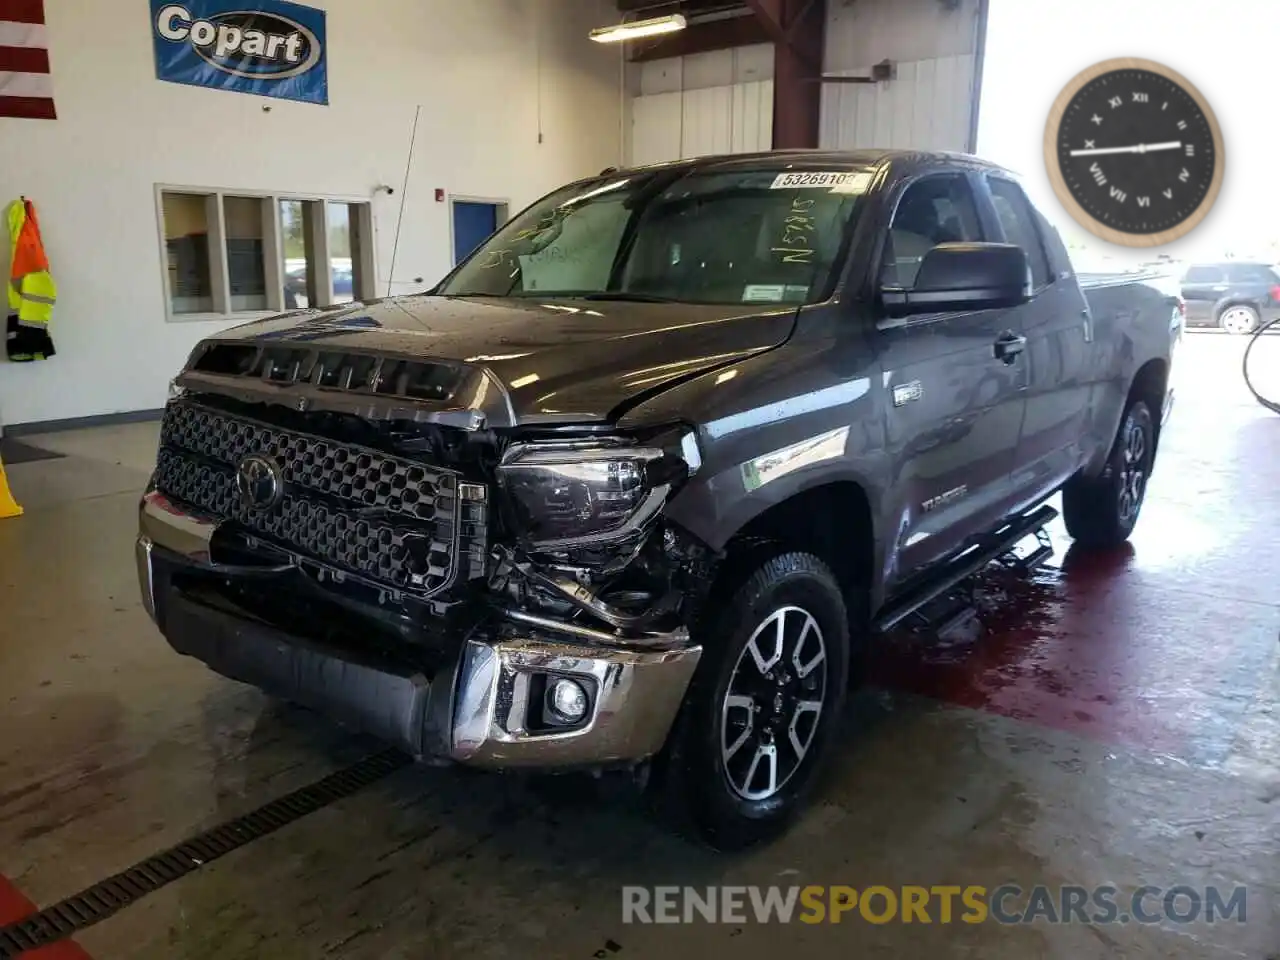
2:44
